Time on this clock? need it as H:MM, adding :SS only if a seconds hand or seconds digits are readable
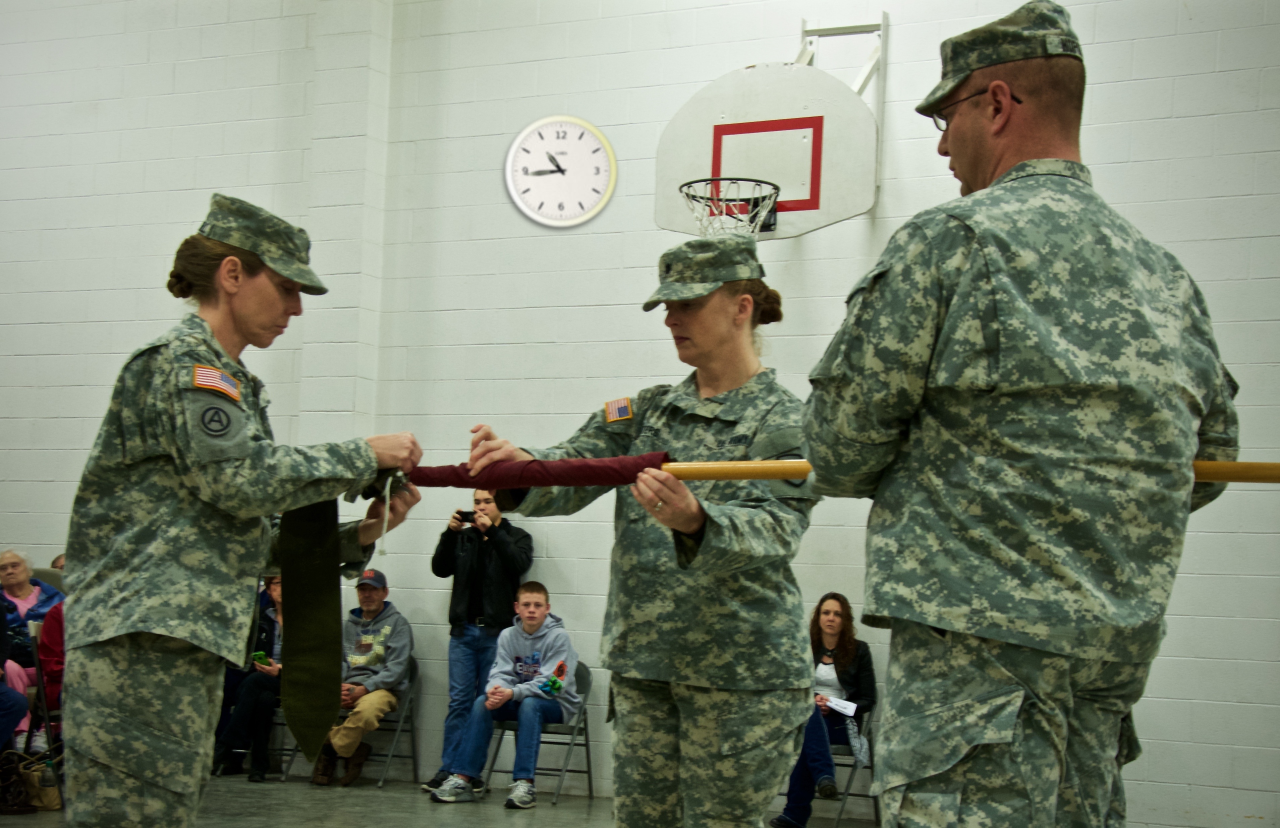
10:44
